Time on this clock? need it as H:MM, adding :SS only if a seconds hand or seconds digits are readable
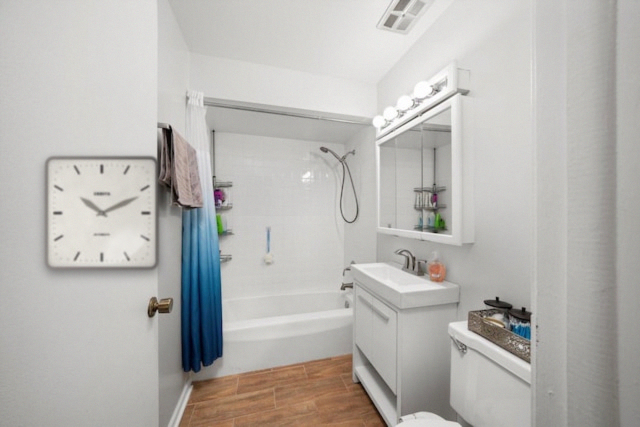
10:11
